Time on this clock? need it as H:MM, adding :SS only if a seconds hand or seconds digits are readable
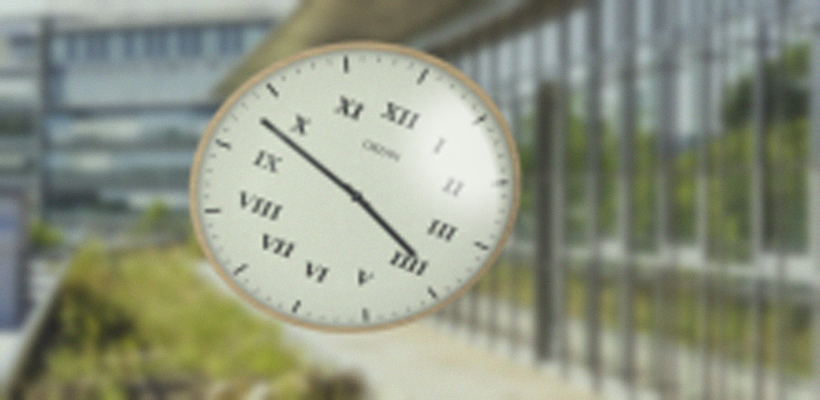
3:48
